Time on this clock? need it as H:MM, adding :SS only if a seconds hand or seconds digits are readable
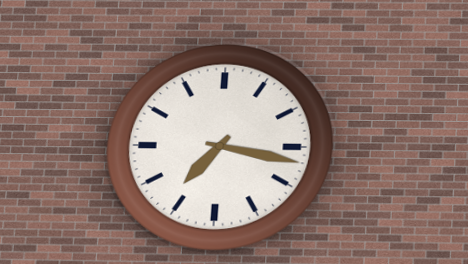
7:17
